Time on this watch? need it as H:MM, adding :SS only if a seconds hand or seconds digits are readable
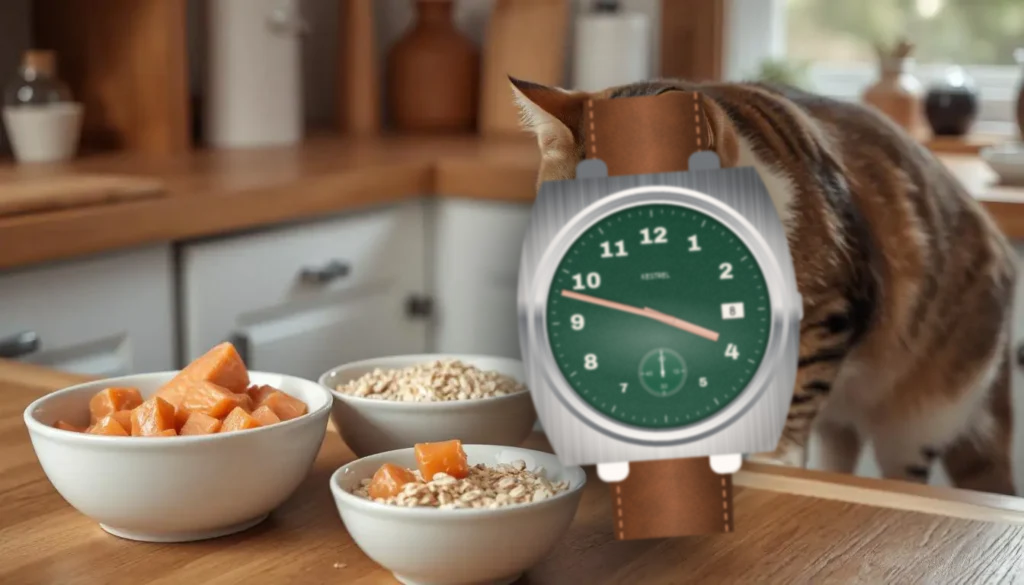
3:48
